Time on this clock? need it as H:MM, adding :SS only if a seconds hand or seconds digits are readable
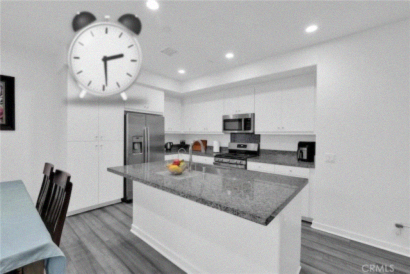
2:29
